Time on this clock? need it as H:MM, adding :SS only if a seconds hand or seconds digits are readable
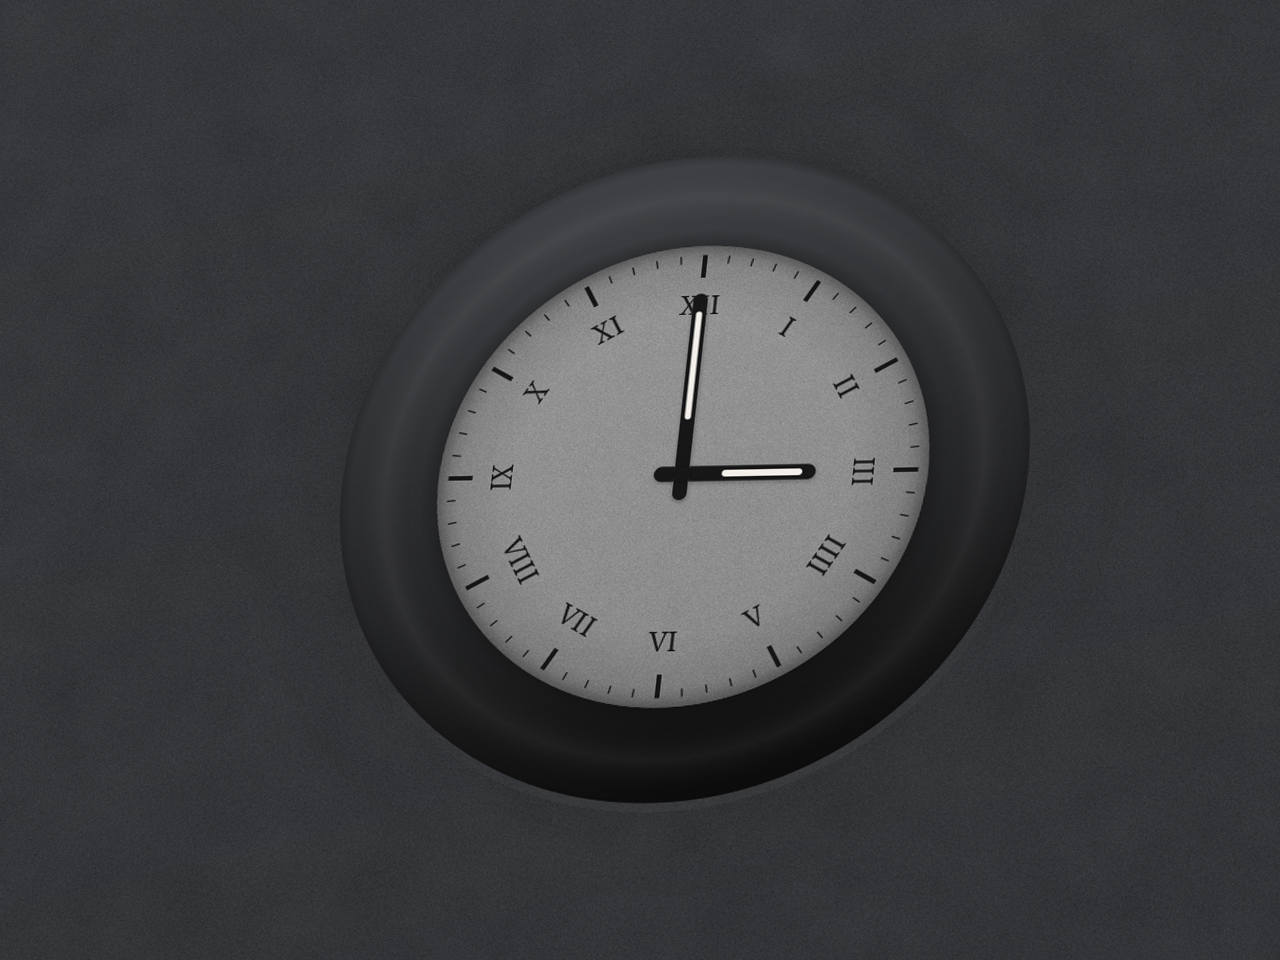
3:00
